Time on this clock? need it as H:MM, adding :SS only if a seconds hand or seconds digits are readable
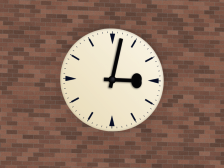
3:02
